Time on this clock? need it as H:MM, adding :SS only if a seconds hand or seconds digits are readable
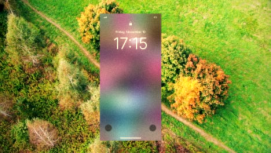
17:15
